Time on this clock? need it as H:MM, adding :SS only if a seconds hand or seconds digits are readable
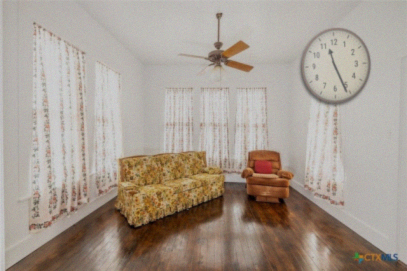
11:26
